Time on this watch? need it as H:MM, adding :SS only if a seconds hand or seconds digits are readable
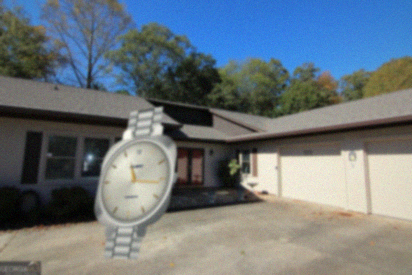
11:16
